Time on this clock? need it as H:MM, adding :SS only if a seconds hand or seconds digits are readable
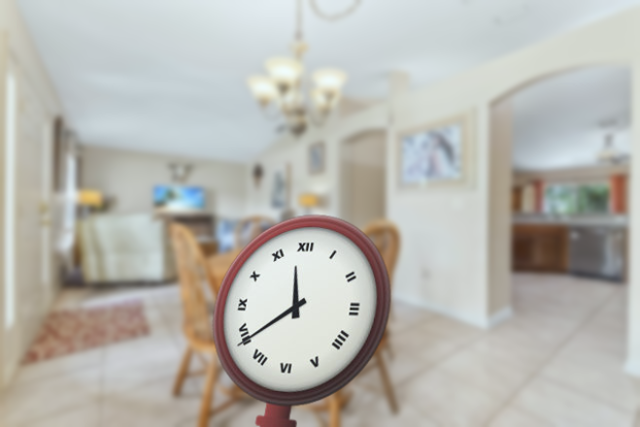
11:39
